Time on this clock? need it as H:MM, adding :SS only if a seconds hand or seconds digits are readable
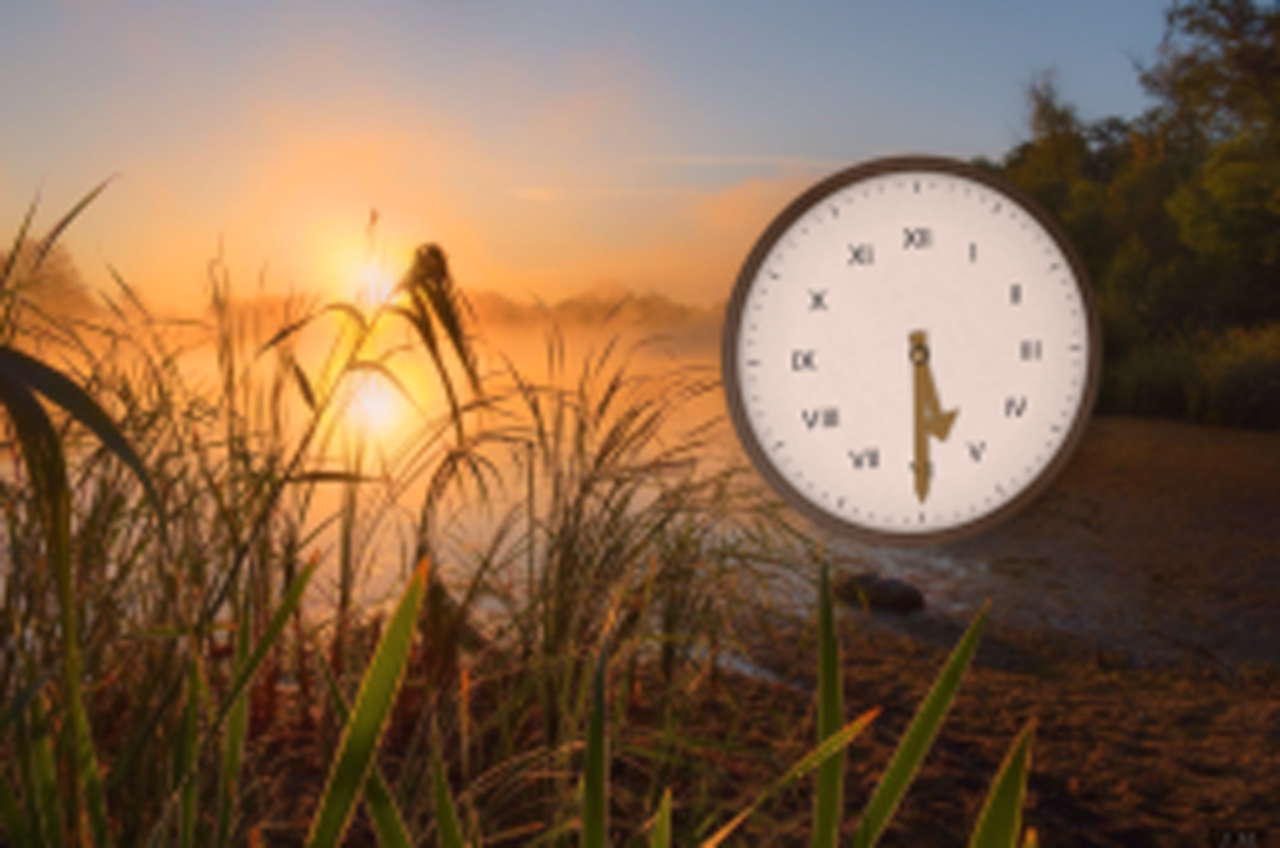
5:30
